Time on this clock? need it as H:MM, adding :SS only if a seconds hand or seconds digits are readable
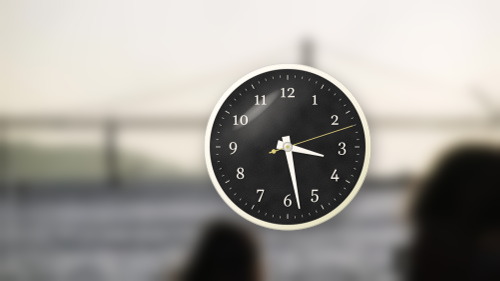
3:28:12
